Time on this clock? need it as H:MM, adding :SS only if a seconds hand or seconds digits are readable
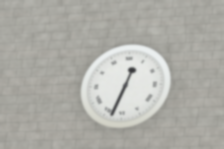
12:33
